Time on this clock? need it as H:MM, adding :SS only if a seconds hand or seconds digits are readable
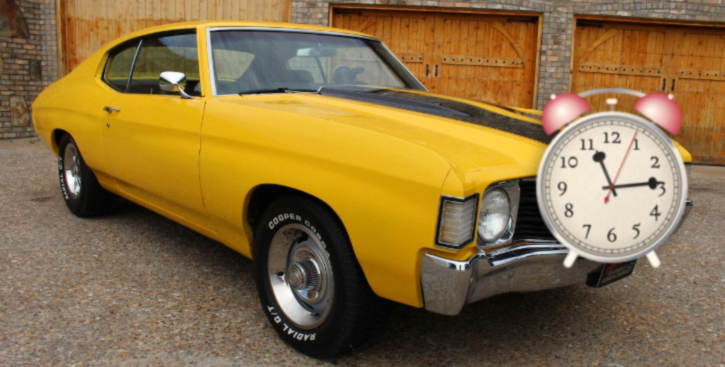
11:14:04
